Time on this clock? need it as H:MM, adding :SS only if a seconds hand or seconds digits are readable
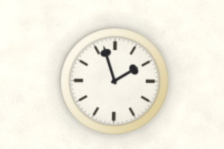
1:57
